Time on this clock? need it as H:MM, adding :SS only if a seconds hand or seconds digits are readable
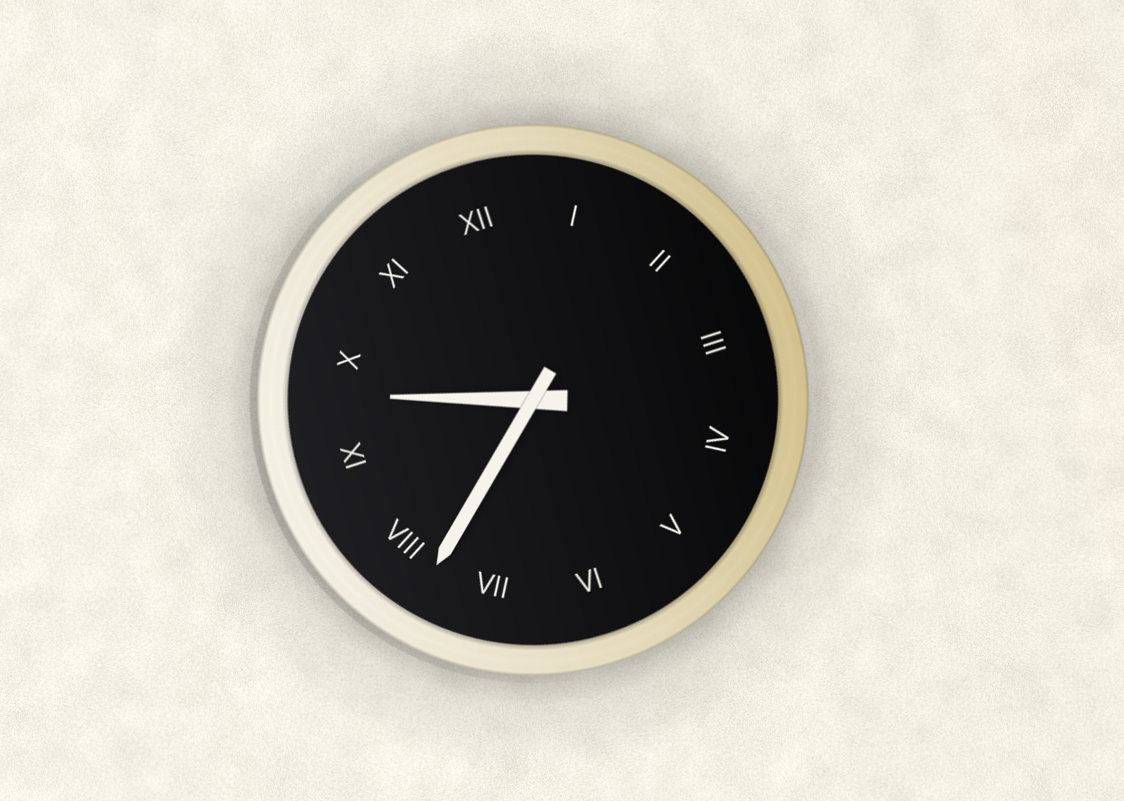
9:38
